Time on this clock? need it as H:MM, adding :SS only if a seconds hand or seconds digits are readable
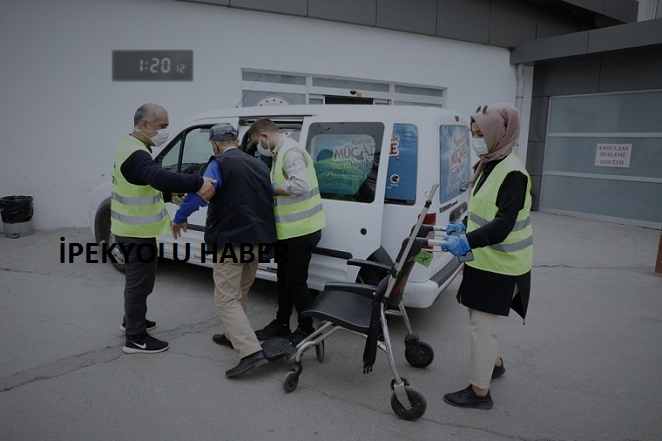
1:20
